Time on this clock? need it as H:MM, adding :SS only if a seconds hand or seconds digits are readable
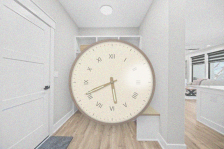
5:41
